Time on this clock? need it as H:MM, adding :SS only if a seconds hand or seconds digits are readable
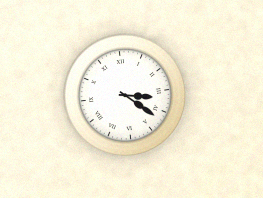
3:22
